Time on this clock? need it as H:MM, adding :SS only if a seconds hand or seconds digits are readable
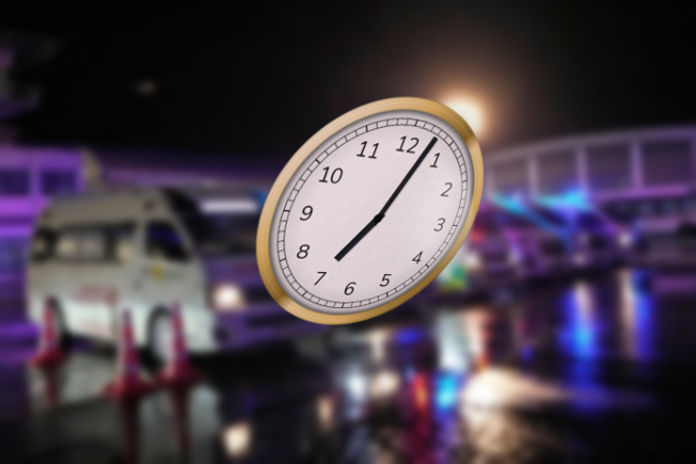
7:03
